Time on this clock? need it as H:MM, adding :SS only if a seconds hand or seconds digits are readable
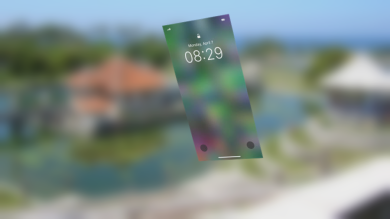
8:29
